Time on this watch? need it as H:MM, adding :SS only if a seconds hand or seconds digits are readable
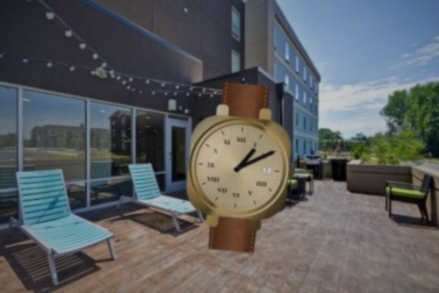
1:10
